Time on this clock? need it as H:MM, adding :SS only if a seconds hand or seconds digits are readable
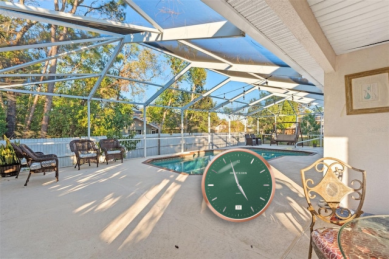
4:57
